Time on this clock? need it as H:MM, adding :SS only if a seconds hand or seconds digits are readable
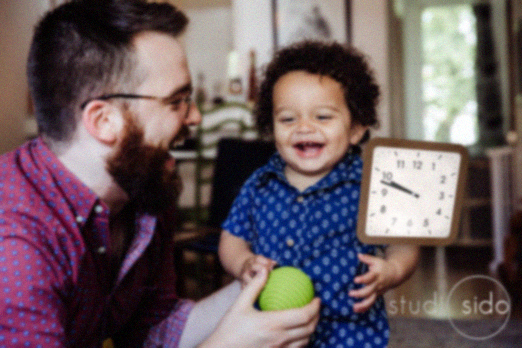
9:48
